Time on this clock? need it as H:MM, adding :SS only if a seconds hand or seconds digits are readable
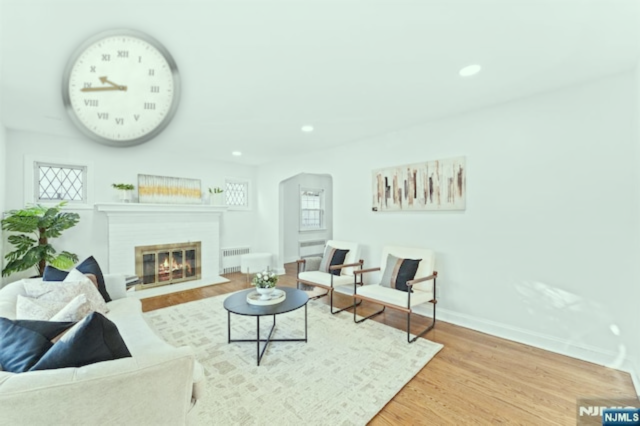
9:44
